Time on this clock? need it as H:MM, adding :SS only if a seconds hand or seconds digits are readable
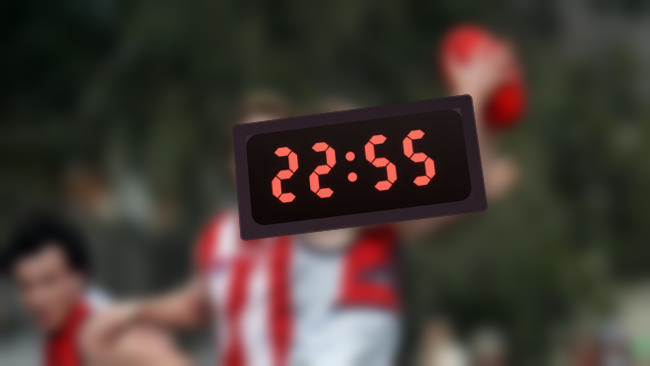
22:55
